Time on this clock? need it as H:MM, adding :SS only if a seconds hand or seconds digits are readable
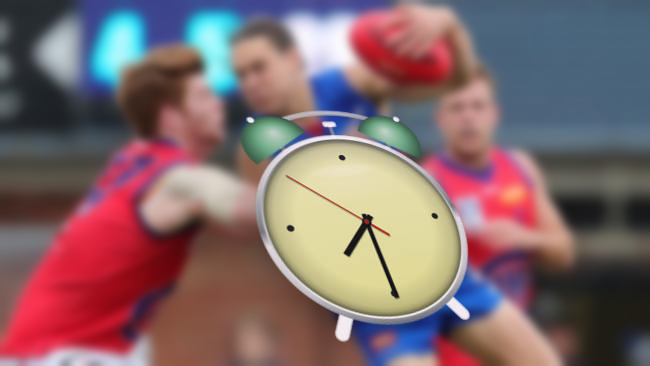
7:29:52
